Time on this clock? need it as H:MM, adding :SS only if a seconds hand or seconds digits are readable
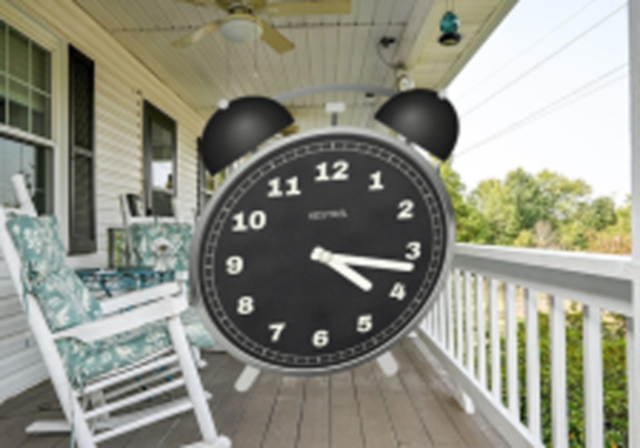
4:17
